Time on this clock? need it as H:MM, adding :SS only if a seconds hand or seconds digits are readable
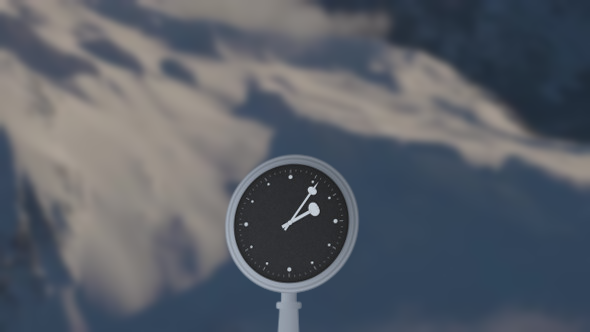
2:06
